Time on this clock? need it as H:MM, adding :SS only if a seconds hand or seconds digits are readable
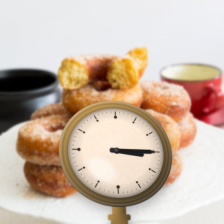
3:15
